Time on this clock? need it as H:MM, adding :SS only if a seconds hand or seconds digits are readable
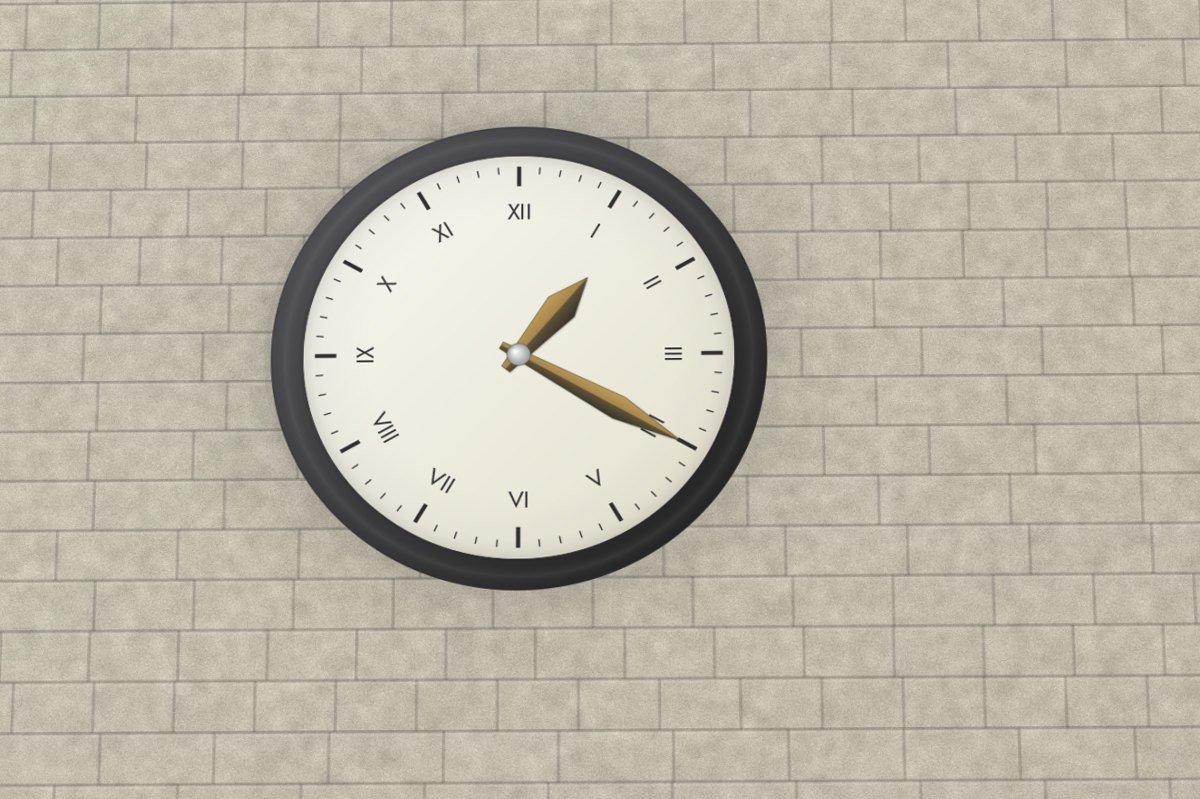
1:20
